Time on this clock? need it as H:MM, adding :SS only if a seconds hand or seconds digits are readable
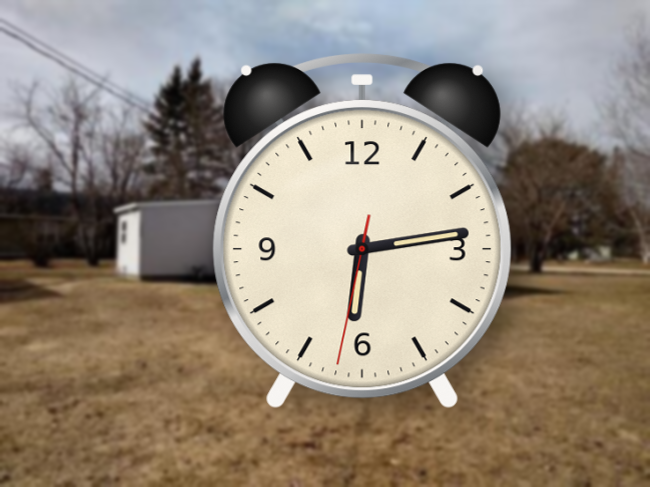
6:13:32
